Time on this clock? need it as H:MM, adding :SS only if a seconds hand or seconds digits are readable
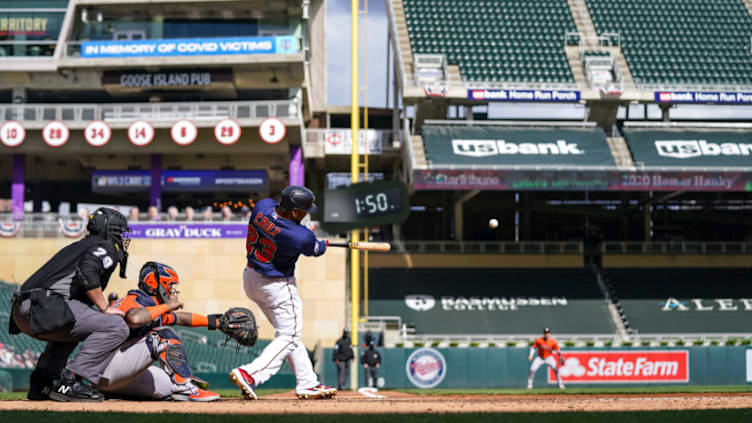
1:50
